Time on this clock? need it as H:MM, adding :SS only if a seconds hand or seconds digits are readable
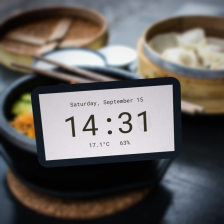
14:31
